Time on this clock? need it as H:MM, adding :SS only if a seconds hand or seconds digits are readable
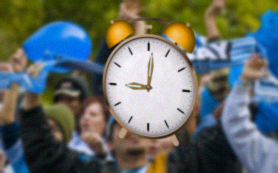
9:01
